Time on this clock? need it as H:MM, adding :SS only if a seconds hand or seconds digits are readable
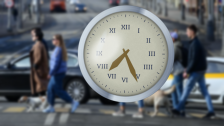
7:26
